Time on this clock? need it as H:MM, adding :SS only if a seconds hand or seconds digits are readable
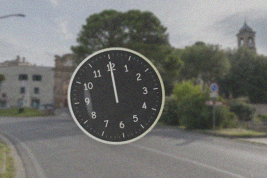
12:00
